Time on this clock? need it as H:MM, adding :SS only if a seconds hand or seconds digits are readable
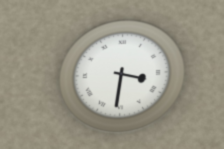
3:31
